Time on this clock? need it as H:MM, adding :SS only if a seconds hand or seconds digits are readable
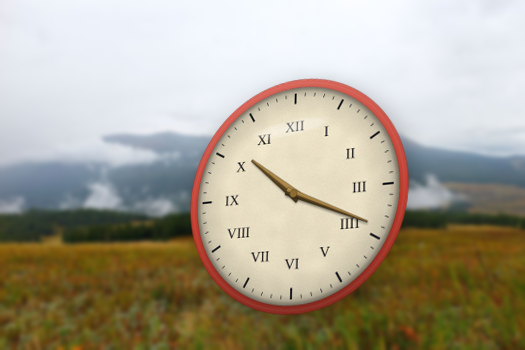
10:19
